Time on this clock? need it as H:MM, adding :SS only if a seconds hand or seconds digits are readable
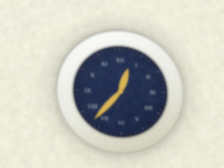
12:37
